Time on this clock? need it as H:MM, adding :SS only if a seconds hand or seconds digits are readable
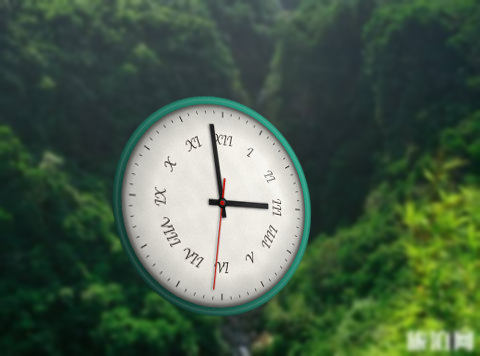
2:58:31
